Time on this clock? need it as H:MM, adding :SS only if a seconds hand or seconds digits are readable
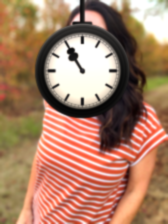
10:55
